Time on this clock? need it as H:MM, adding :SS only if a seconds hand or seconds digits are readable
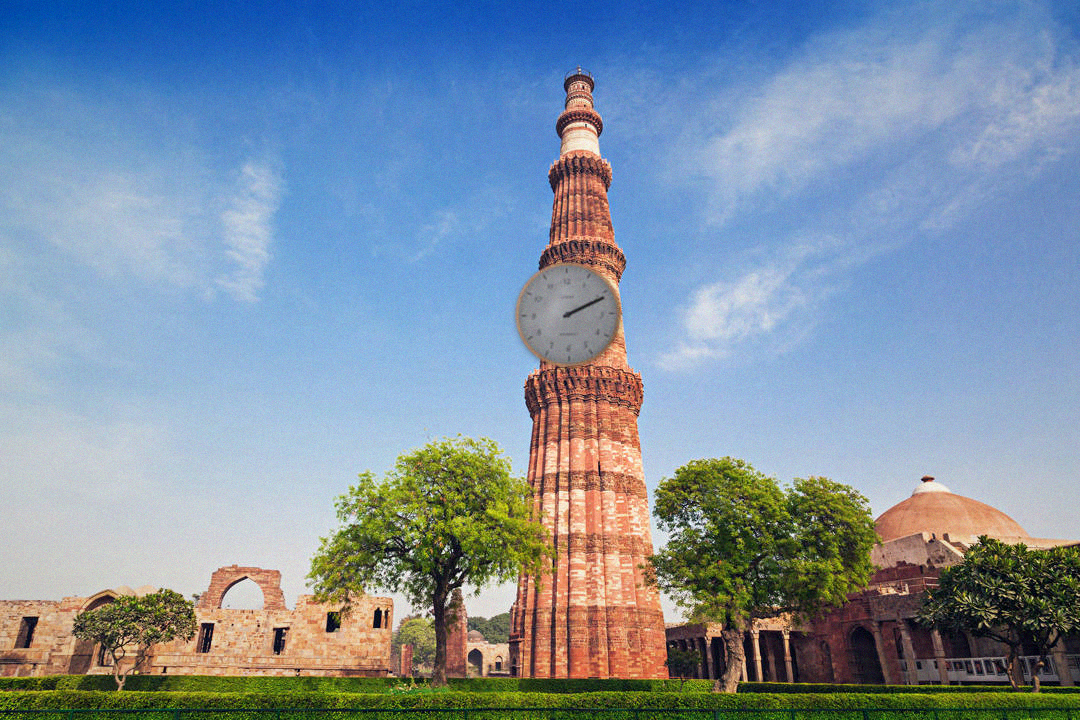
2:11
